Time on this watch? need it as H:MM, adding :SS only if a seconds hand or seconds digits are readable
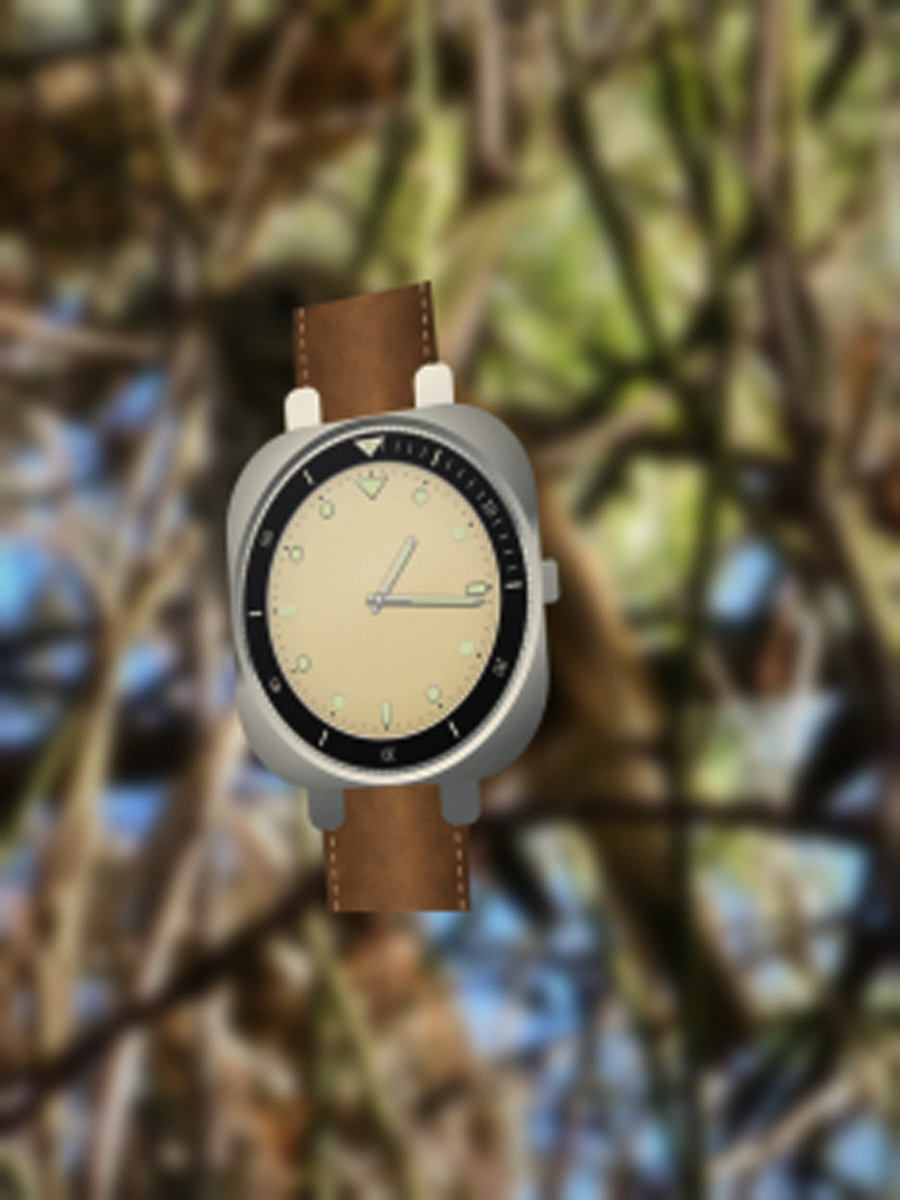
1:16
